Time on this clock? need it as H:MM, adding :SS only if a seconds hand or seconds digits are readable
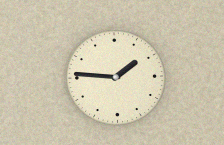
1:46
